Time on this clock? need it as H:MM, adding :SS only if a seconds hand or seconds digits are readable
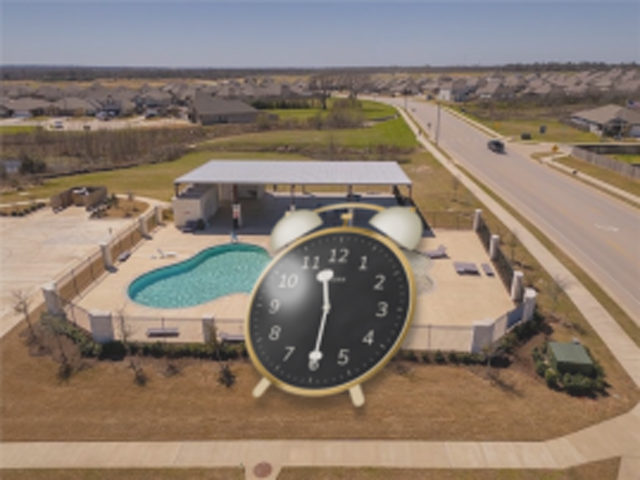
11:30
